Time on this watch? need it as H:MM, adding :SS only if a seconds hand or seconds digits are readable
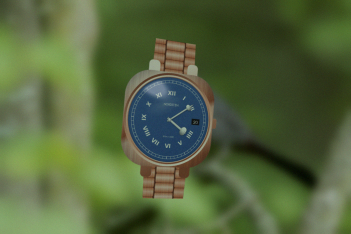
4:09
